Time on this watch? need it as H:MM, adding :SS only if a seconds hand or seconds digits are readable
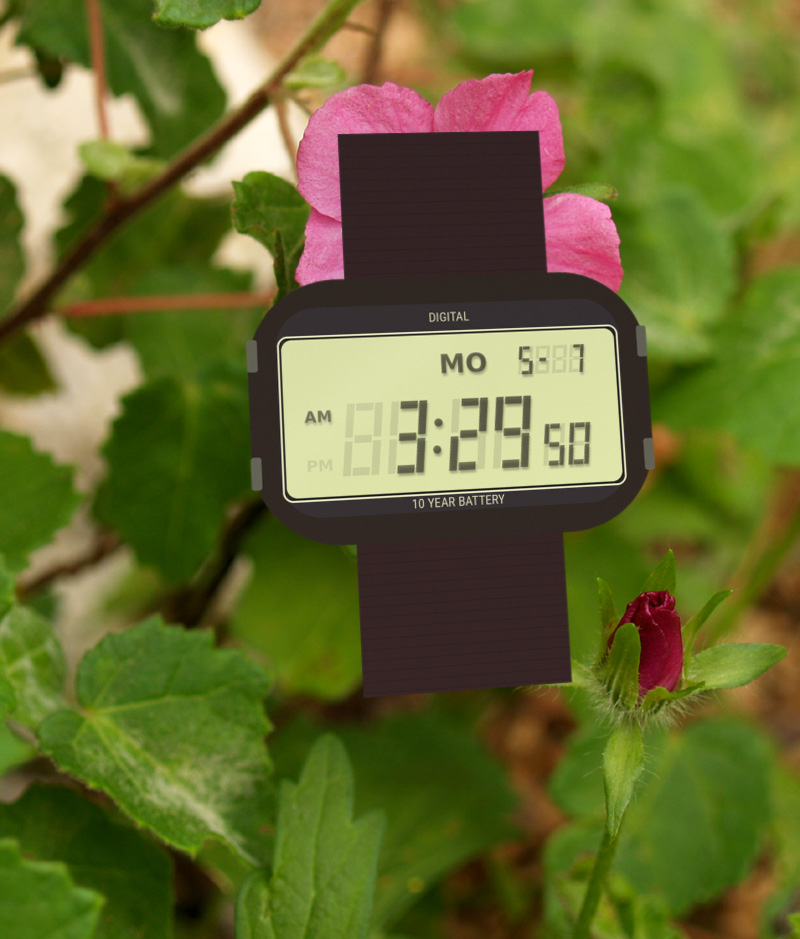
3:29:50
